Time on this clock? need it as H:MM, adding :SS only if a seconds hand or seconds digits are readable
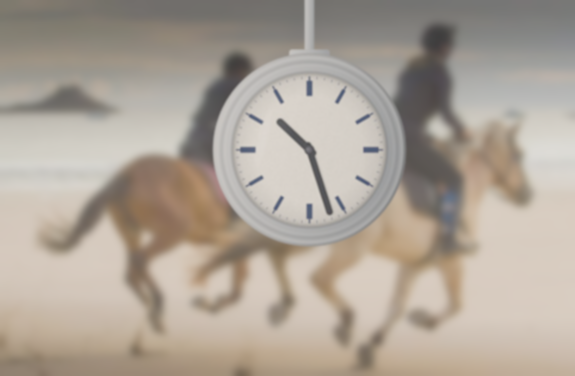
10:27
